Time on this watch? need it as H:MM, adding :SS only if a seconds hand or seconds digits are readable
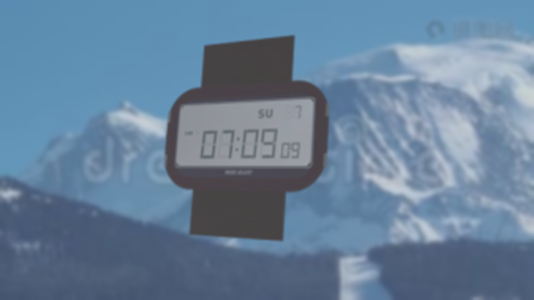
7:09:09
